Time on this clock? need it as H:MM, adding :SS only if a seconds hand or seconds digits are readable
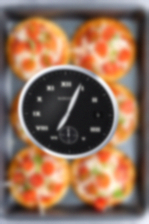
7:04
